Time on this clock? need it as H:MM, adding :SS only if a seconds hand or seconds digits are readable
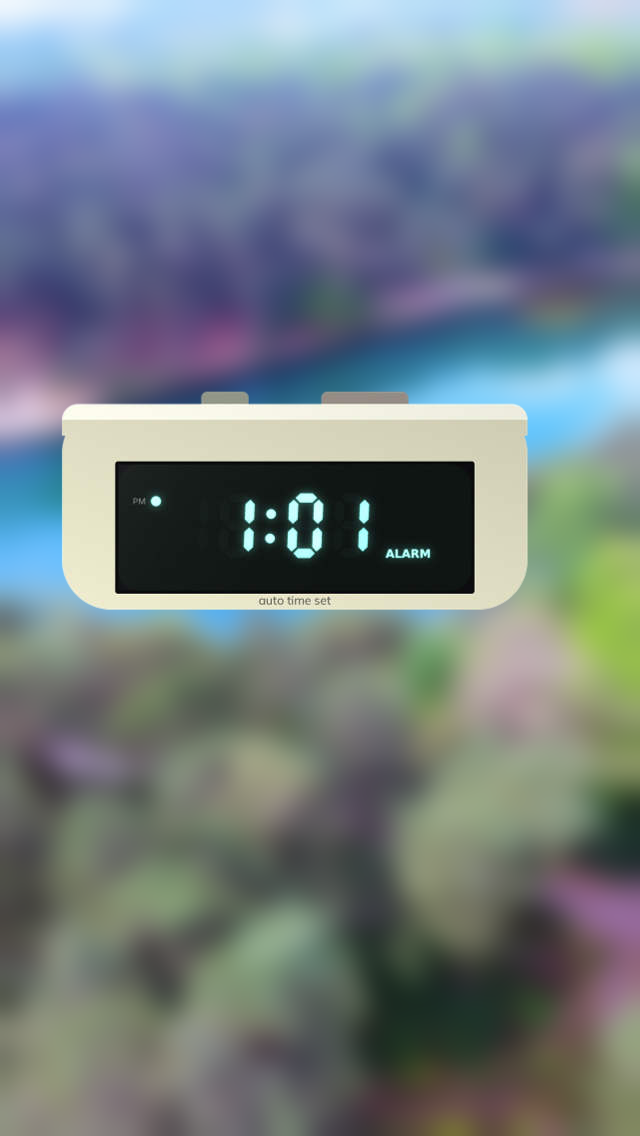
1:01
